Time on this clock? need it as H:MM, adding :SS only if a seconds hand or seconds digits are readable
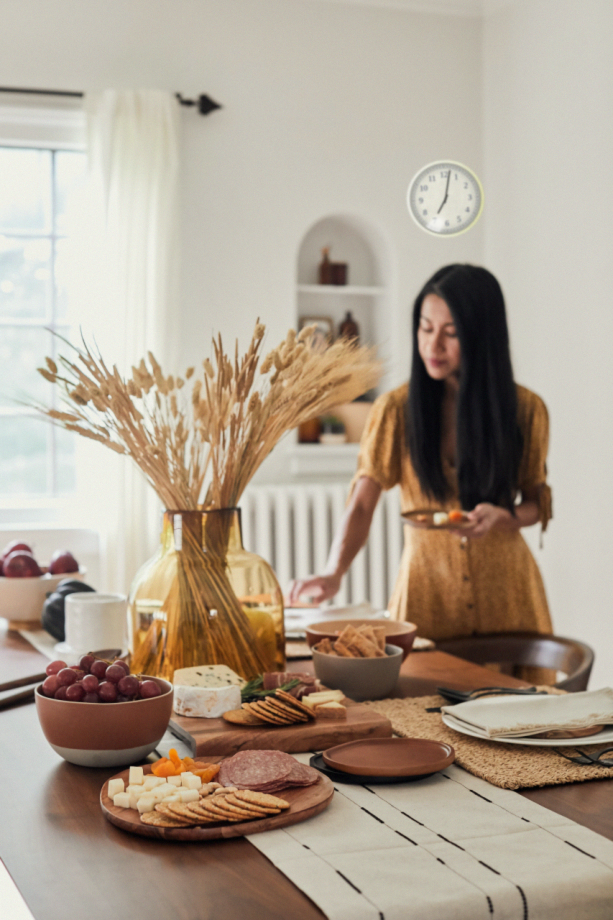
7:02
